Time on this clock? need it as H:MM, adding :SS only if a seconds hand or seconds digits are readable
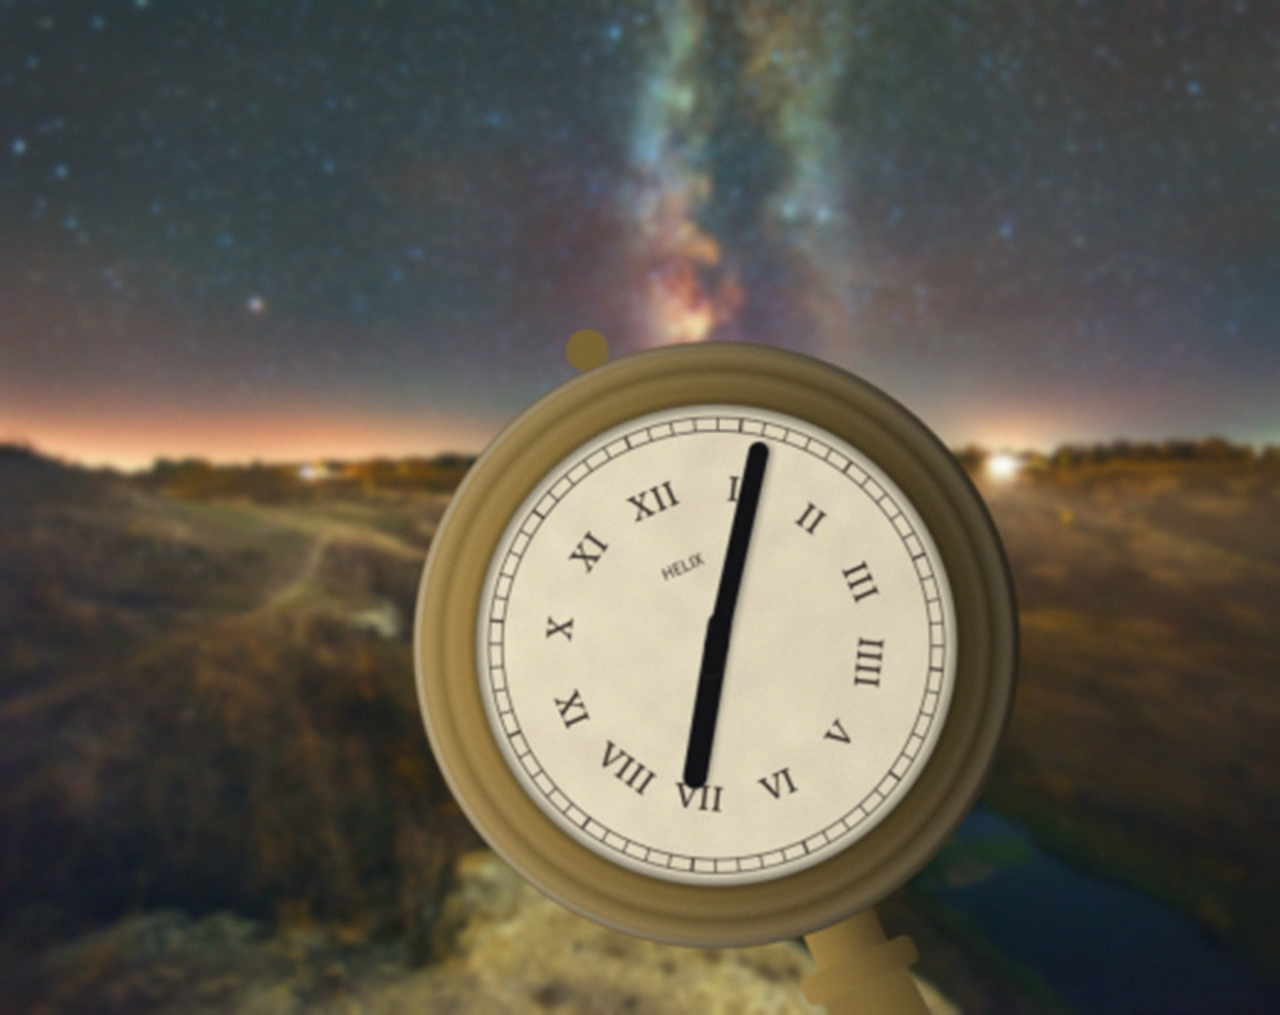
7:06
